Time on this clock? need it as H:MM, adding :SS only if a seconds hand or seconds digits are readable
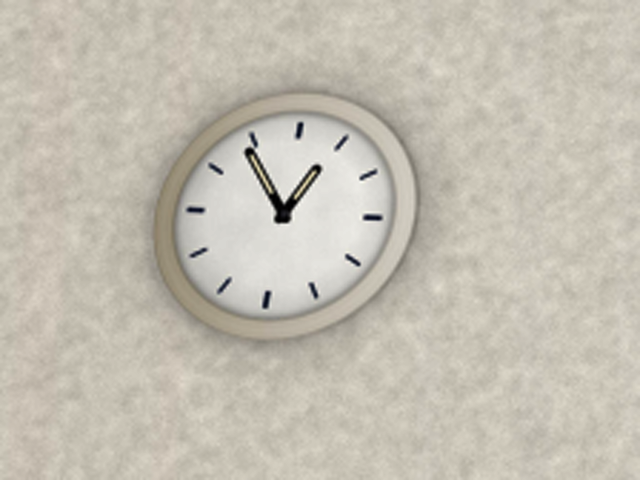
12:54
